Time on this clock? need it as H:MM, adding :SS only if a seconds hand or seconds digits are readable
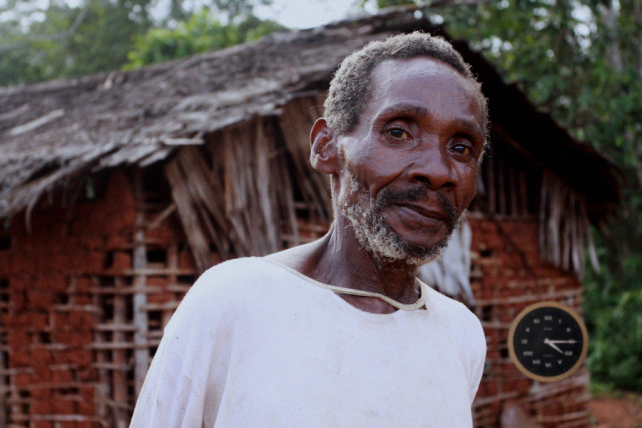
4:15
